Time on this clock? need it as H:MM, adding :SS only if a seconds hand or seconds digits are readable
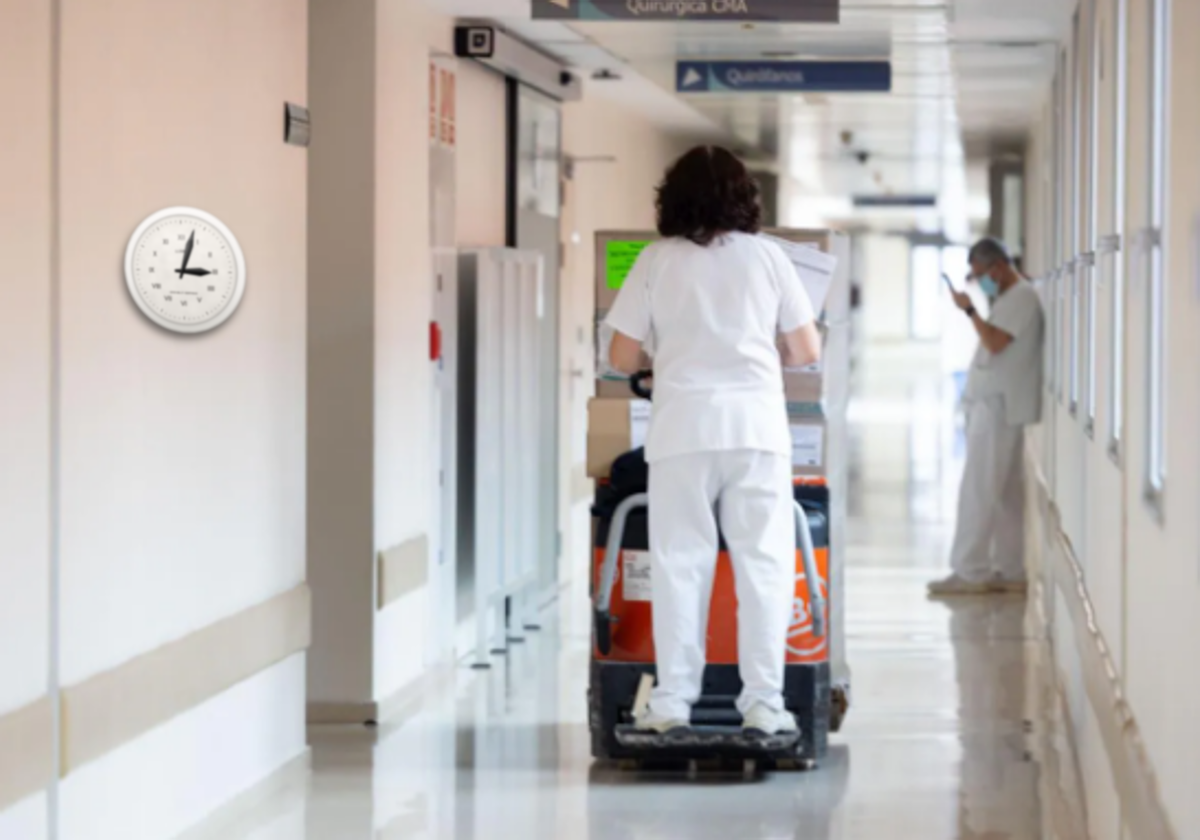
3:03
